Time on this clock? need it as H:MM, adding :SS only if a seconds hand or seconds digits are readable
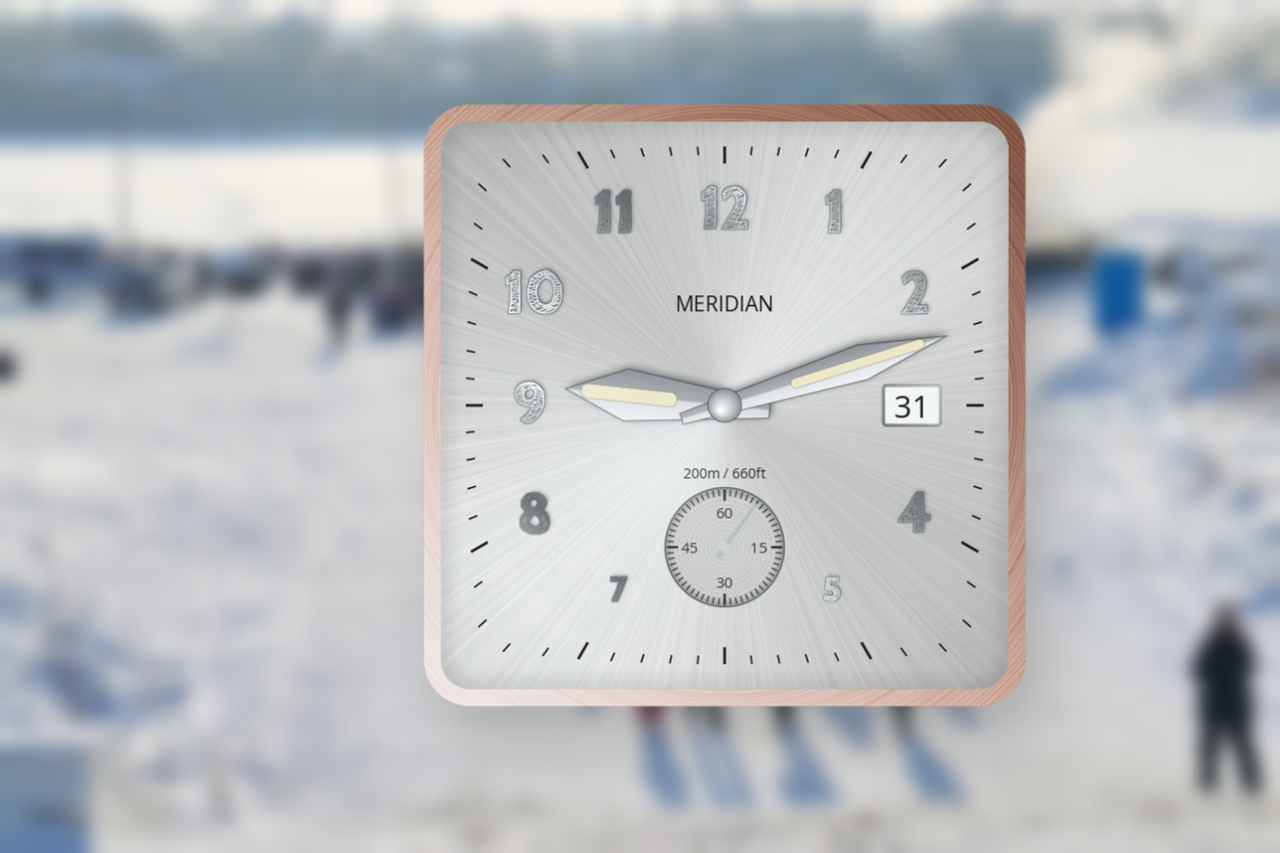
9:12:06
